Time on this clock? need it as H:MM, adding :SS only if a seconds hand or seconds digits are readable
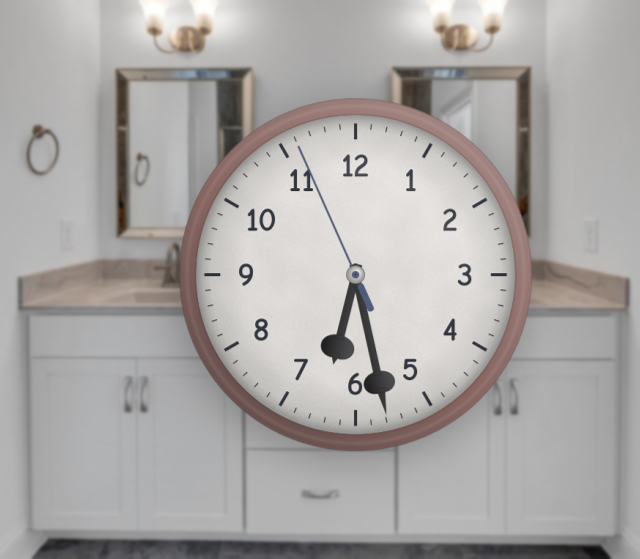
6:27:56
